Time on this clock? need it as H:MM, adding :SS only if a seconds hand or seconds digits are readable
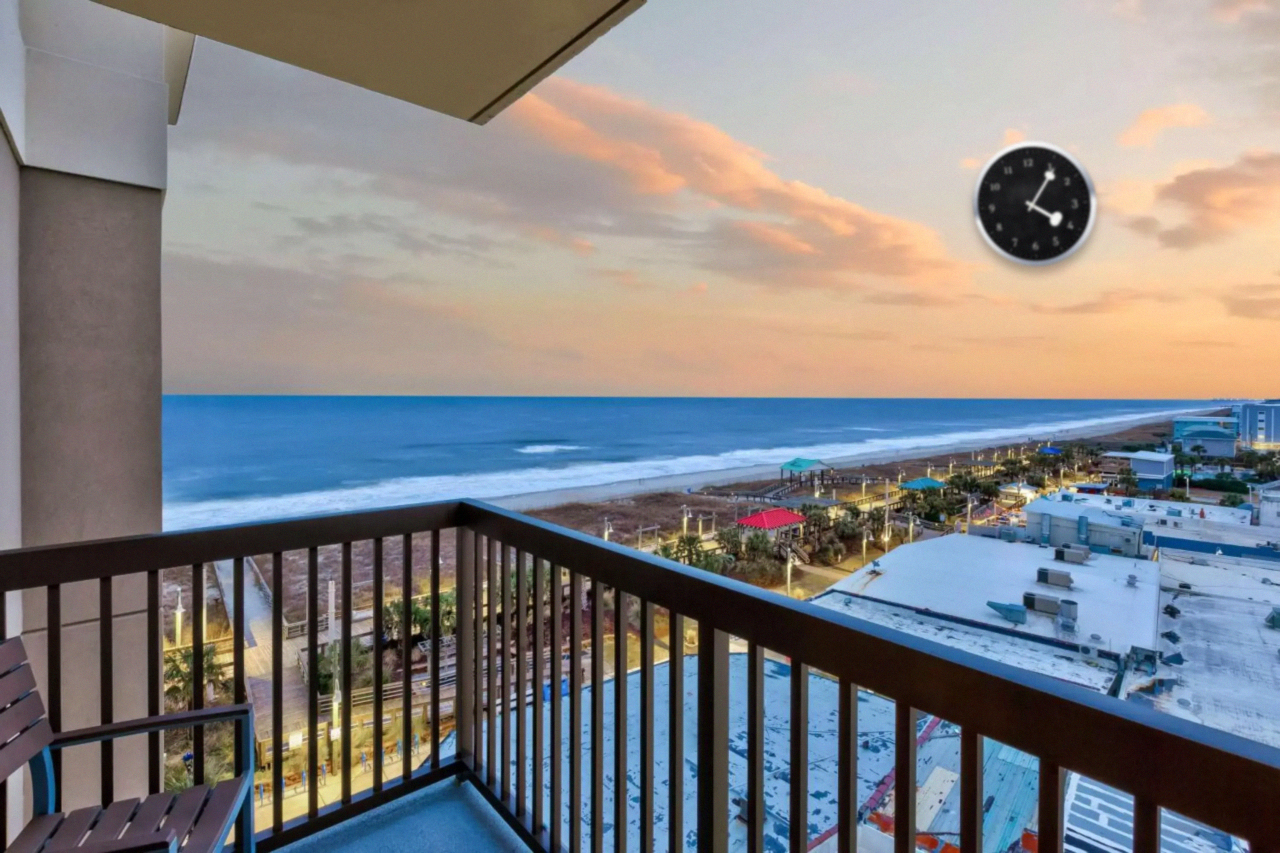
4:06
